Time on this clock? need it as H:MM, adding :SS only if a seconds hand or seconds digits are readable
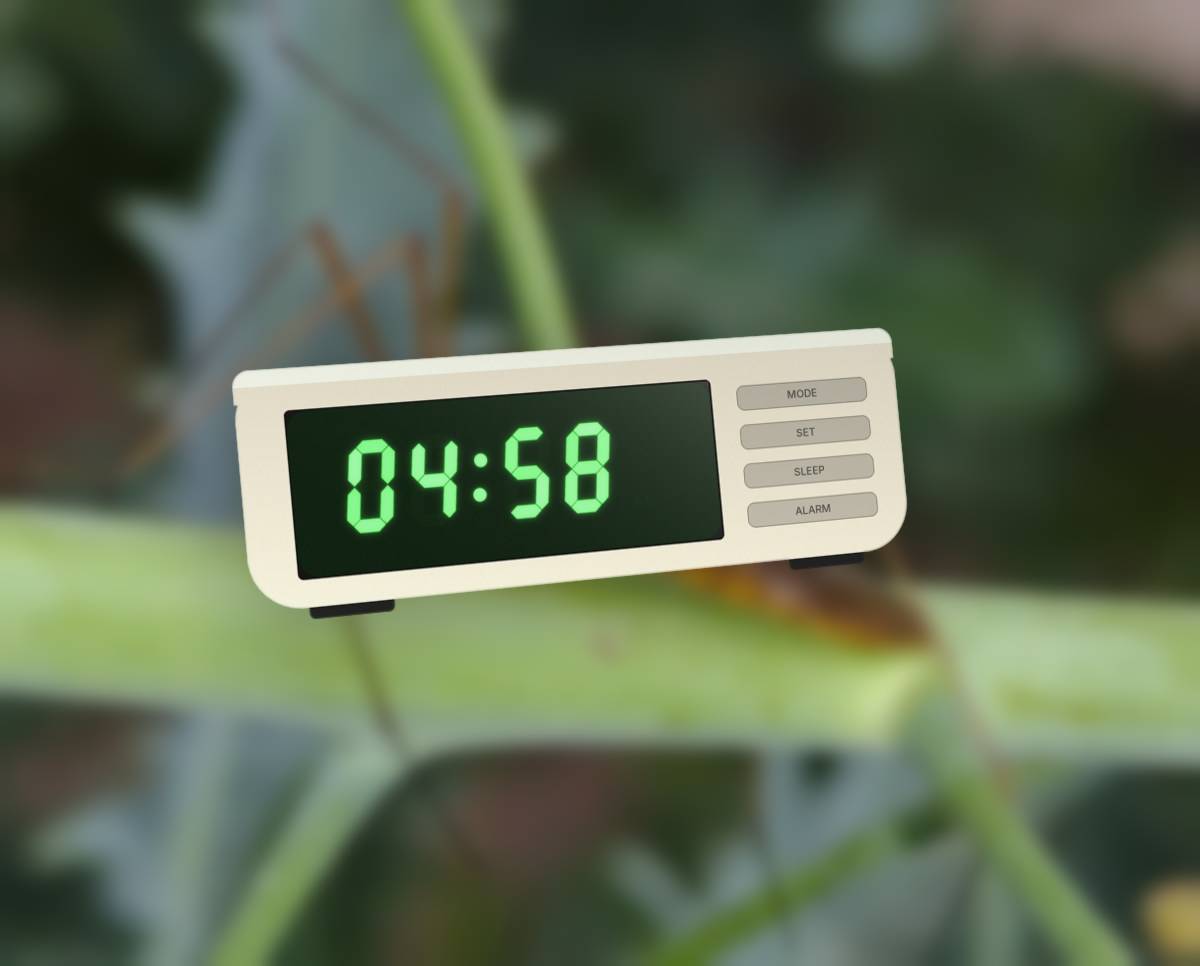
4:58
